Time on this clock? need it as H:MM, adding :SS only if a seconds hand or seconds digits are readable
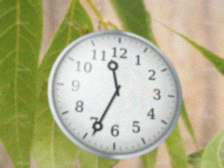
11:34
